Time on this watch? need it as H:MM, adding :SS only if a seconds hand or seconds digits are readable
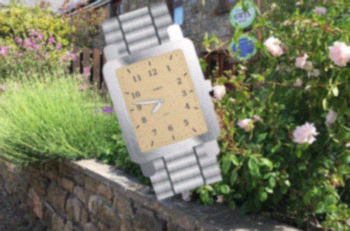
7:47
